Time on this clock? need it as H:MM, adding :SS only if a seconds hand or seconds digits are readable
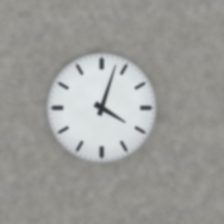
4:03
